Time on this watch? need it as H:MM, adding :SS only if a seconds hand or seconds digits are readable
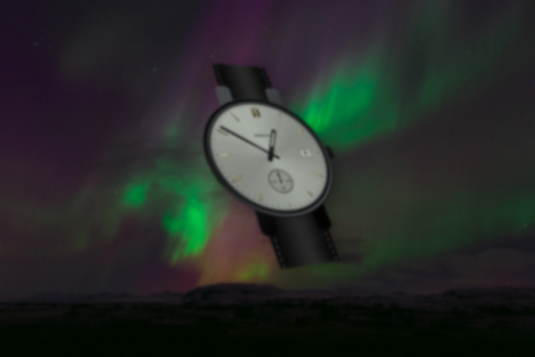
12:51
